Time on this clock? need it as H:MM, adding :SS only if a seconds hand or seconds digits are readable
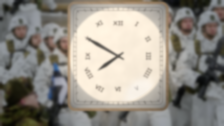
7:50
